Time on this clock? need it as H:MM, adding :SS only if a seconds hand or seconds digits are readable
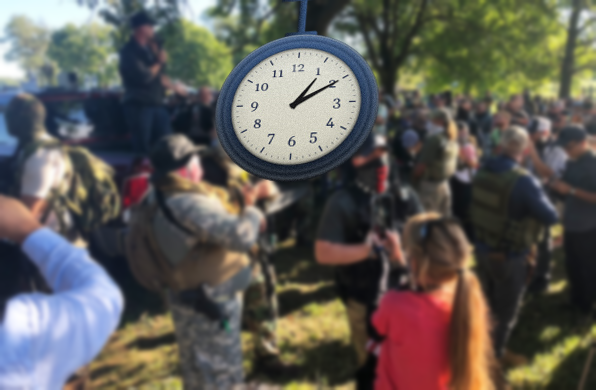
1:10
